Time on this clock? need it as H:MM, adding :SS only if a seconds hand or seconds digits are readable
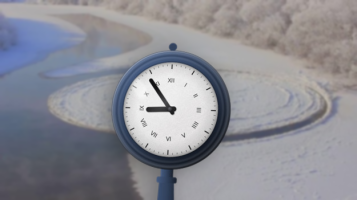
8:54
